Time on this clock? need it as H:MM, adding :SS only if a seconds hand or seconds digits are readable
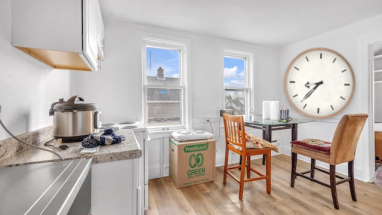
8:37
